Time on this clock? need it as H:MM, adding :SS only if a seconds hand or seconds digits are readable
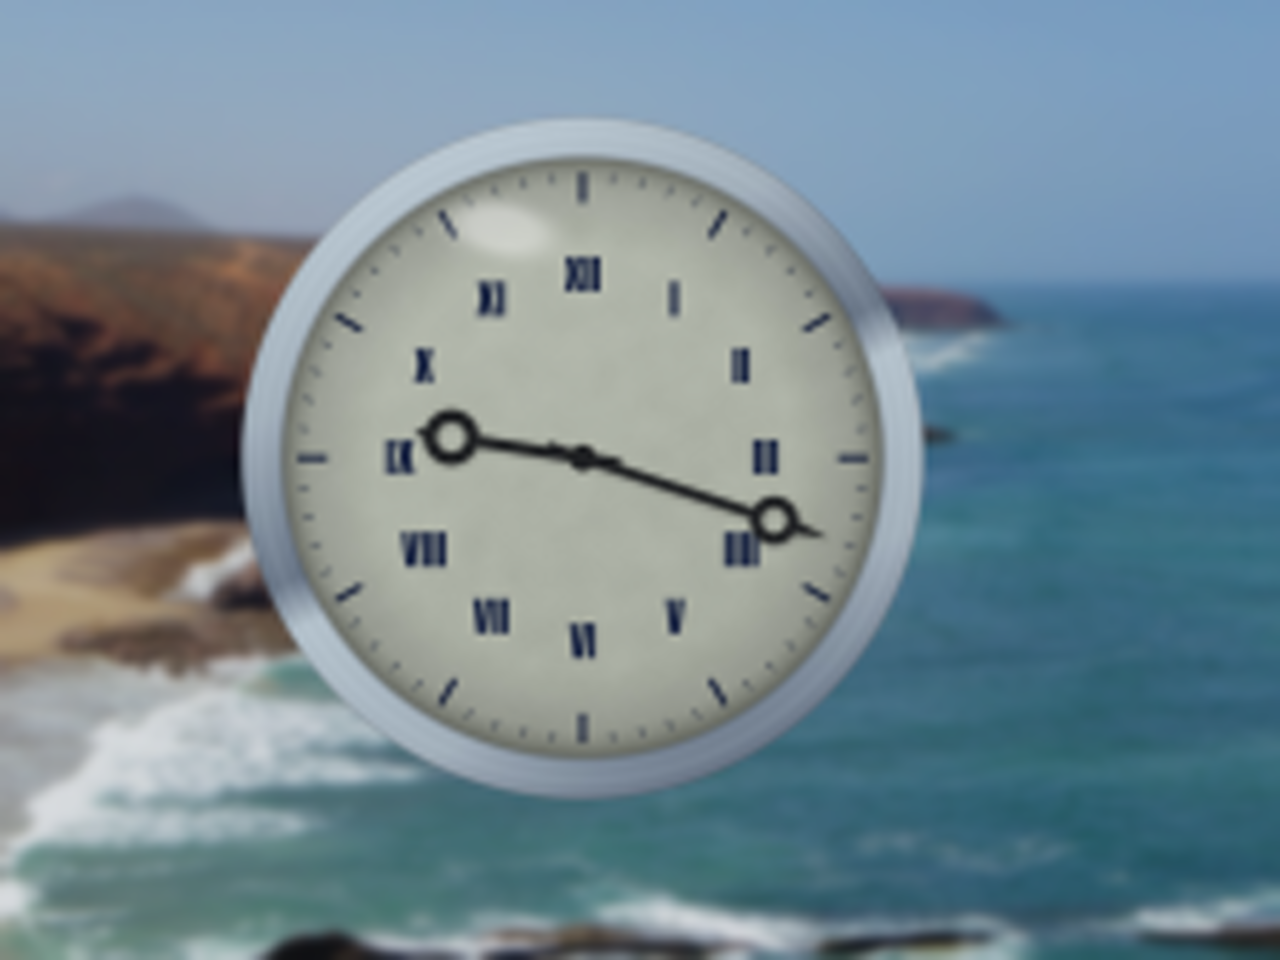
9:18
